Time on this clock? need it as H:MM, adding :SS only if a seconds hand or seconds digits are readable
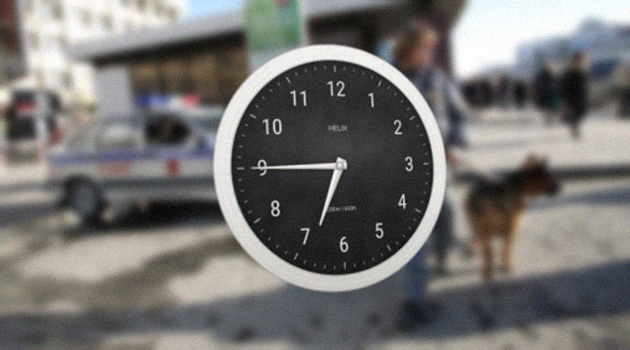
6:45
